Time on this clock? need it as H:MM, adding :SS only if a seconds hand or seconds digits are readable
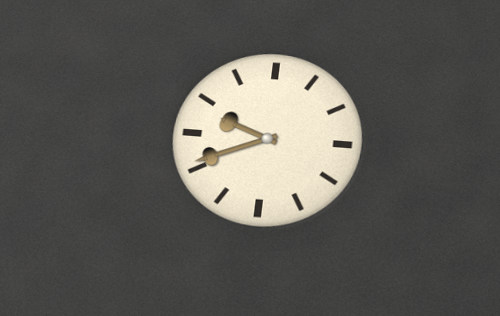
9:41
